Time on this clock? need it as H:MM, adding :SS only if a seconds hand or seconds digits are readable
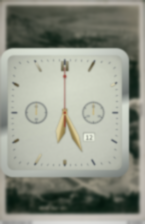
6:26
